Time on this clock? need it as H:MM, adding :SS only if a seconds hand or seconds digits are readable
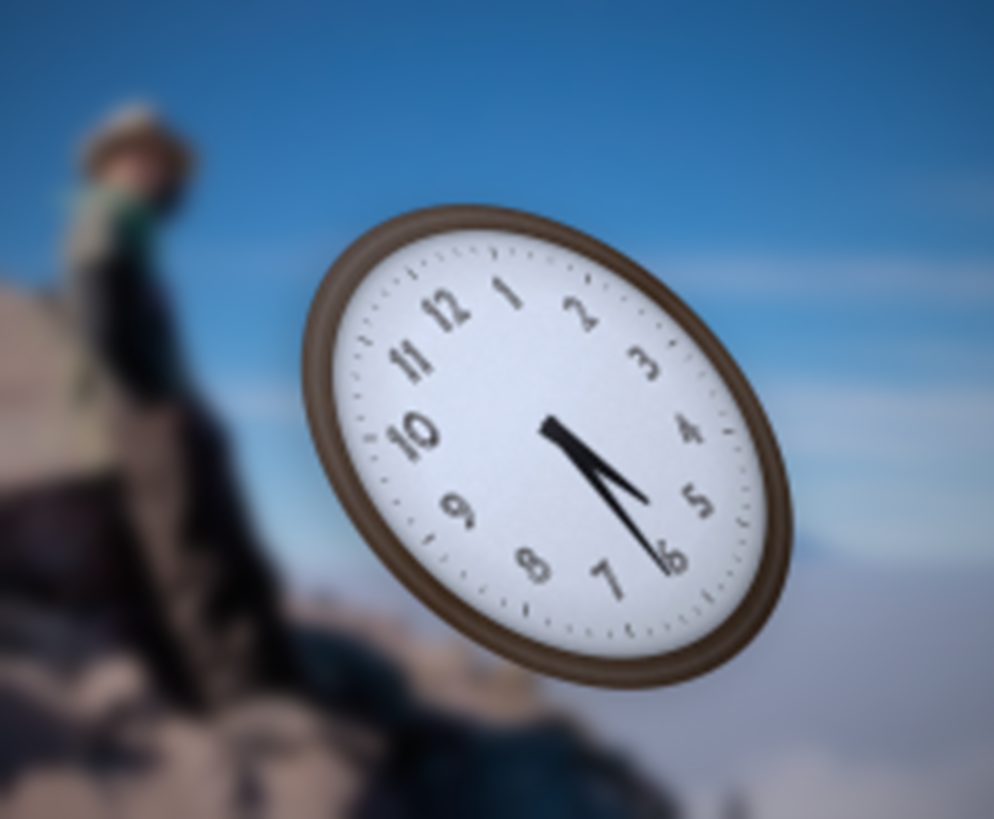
5:31
